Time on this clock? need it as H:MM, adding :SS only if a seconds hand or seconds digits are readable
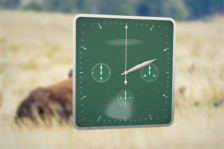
2:11
